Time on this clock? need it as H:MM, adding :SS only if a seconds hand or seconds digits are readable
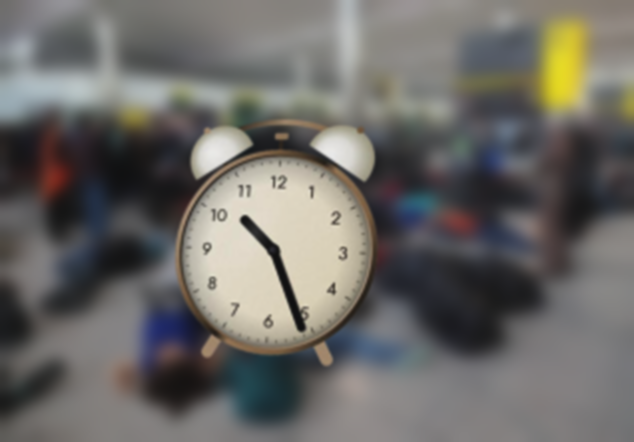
10:26
